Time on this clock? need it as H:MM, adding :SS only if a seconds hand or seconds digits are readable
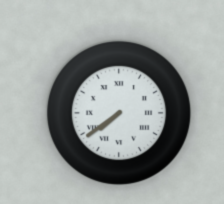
7:39
